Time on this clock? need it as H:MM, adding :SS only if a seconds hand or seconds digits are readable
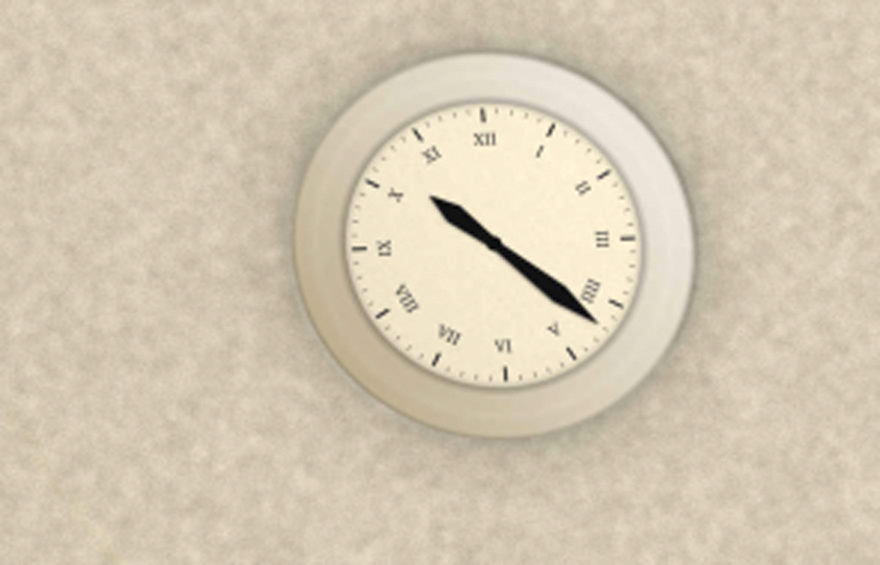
10:22
